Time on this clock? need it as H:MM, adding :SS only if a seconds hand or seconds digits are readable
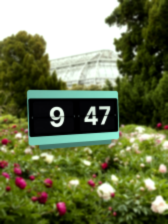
9:47
